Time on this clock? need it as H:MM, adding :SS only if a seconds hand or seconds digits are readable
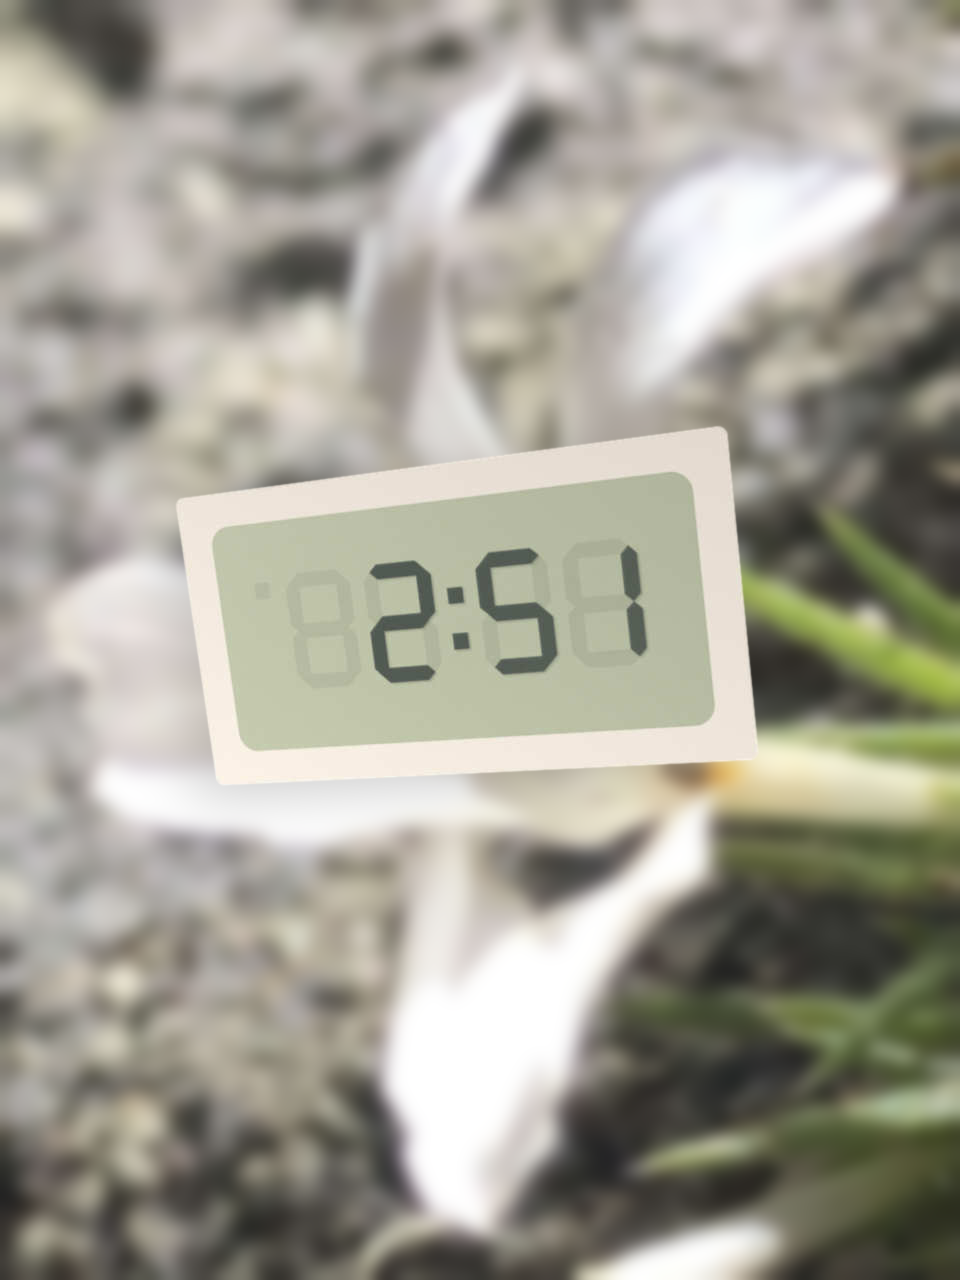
2:51
